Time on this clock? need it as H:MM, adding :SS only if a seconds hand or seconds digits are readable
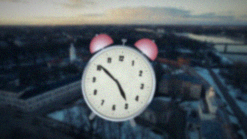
4:51
